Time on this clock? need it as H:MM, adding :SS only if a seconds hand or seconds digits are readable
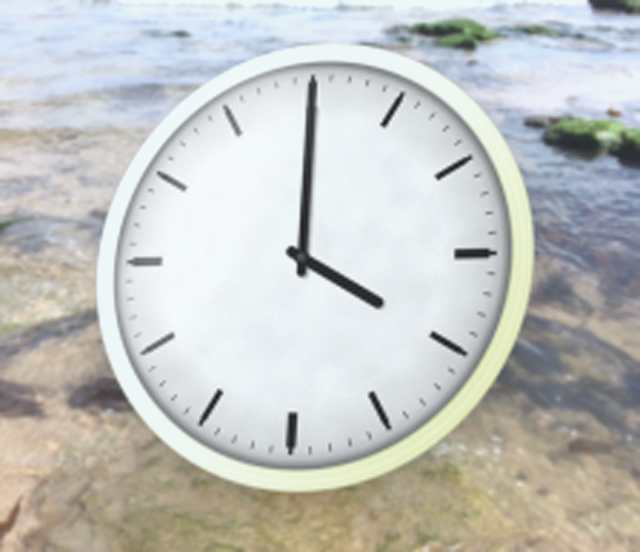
4:00
